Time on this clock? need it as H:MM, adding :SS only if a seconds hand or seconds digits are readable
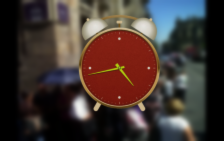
4:43
